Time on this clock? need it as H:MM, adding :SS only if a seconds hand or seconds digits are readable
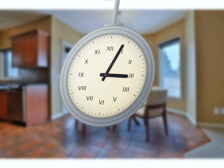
3:04
